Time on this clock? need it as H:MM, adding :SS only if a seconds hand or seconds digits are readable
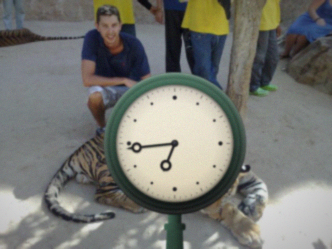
6:44
